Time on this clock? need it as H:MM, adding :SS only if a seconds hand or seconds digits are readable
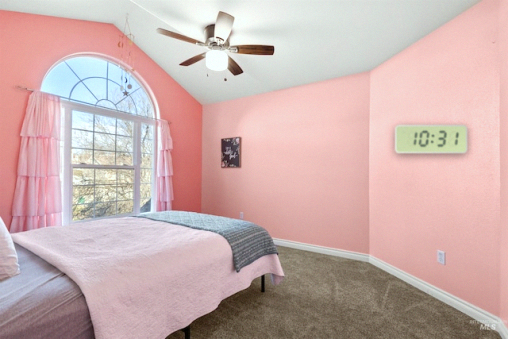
10:31
